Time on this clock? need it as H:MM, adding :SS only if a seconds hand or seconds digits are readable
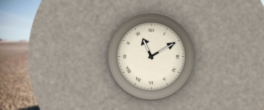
11:10
